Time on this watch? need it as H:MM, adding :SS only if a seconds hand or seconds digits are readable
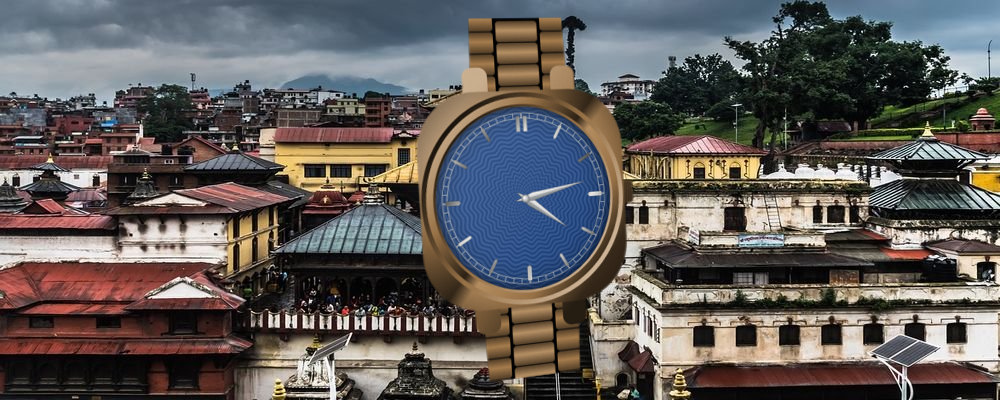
4:13
